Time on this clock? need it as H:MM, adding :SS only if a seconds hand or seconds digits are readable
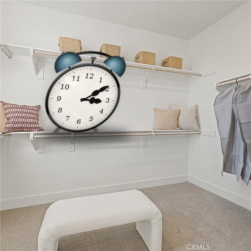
3:09
